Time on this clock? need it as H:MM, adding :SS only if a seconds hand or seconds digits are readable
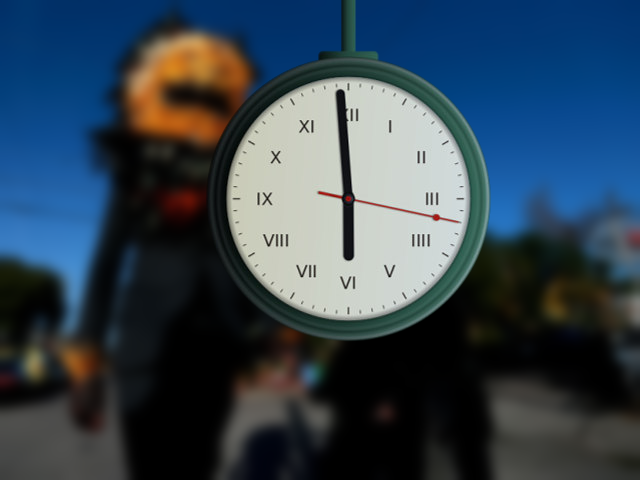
5:59:17
